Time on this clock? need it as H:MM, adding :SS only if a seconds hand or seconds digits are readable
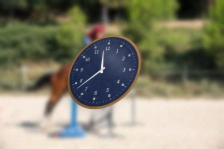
11:38
